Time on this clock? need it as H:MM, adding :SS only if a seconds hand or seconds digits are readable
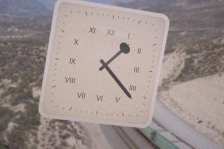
1:22
